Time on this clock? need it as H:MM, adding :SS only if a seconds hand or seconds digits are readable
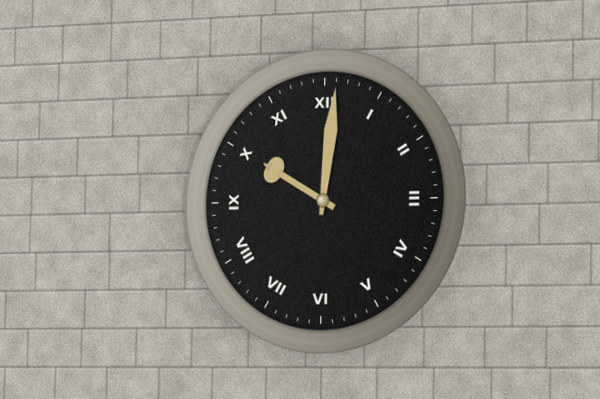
10:01
